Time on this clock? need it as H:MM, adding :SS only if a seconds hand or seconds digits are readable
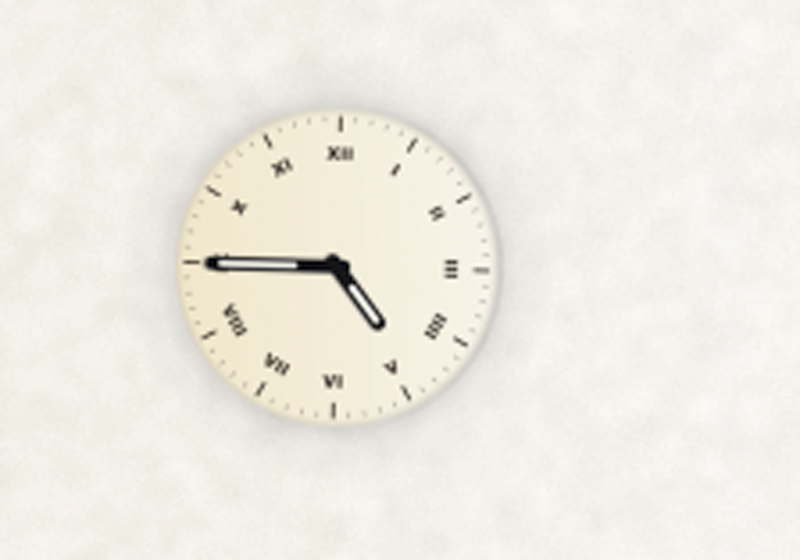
4:45
